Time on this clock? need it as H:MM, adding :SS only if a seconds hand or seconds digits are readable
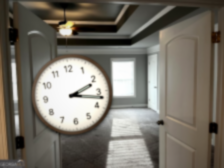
2:17
